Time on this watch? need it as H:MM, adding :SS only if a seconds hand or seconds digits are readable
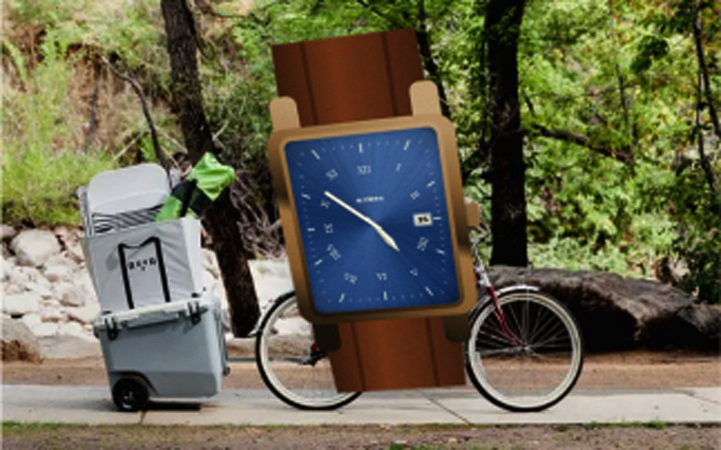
4:52
